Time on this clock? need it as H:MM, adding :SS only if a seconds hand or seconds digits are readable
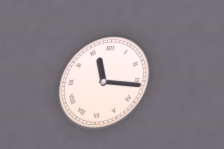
11:16
